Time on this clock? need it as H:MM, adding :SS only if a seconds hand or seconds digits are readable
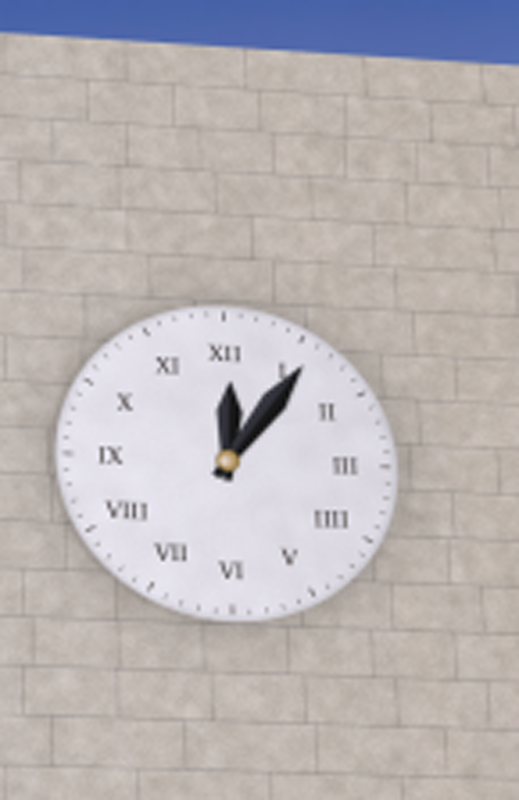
12:06
